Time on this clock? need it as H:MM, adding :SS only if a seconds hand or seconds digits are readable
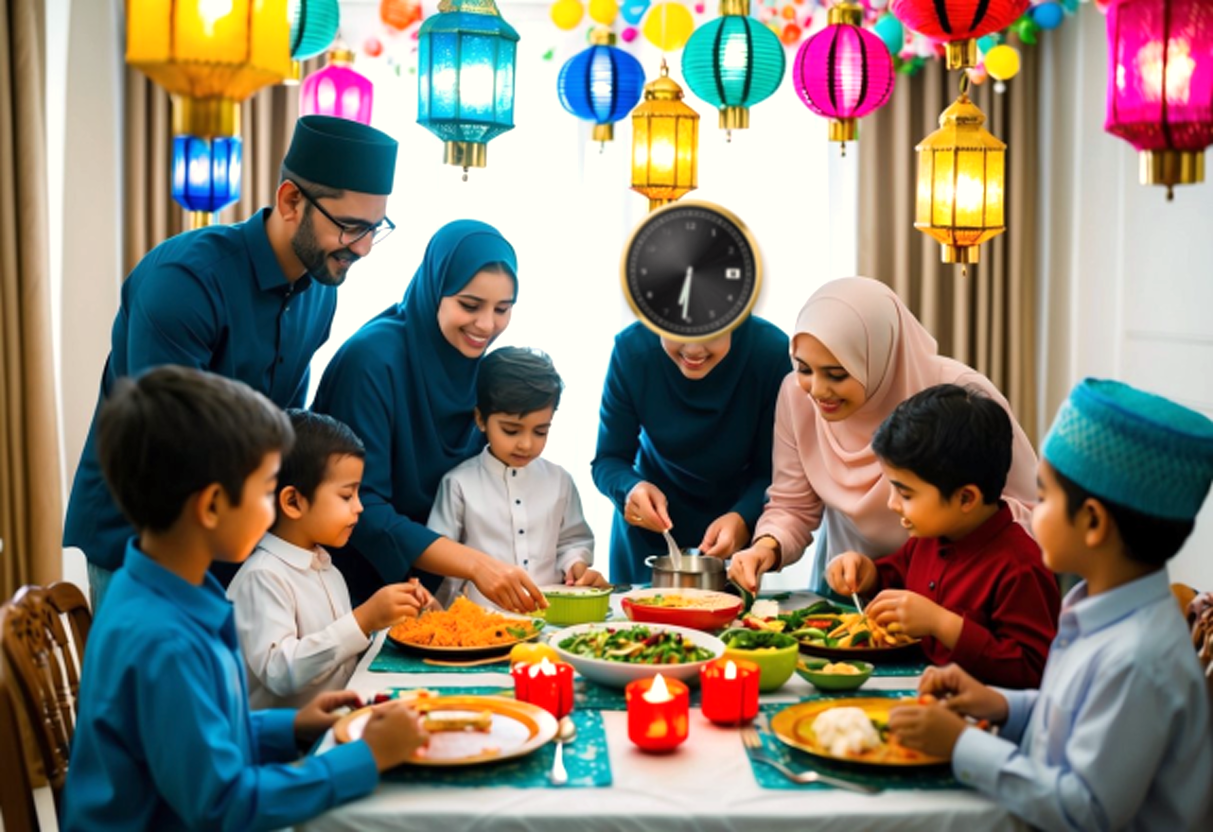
6:31
